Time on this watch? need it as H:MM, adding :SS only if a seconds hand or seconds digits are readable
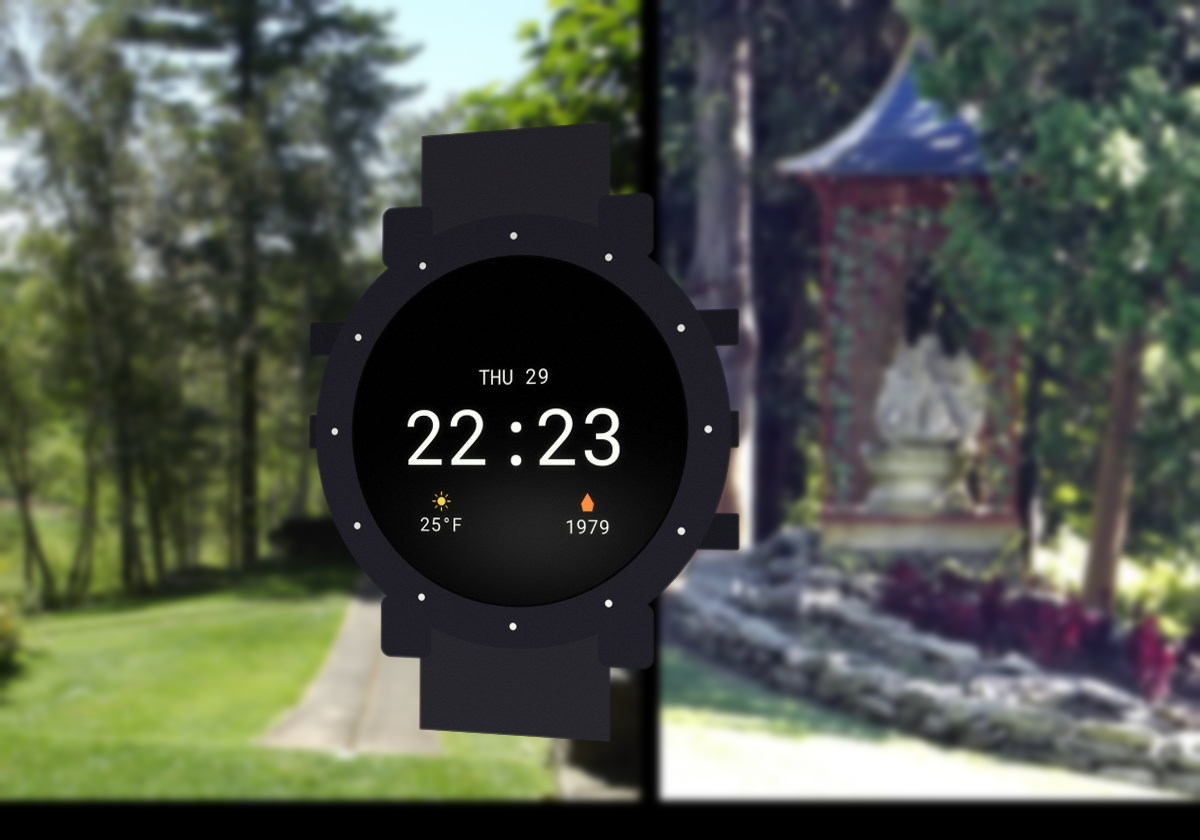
22:23
